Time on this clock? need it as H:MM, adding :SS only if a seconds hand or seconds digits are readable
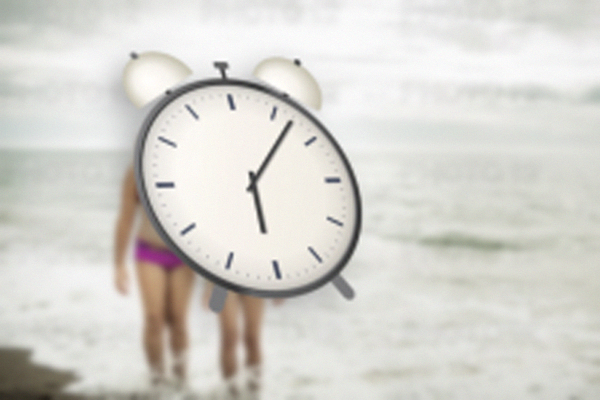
6:07
